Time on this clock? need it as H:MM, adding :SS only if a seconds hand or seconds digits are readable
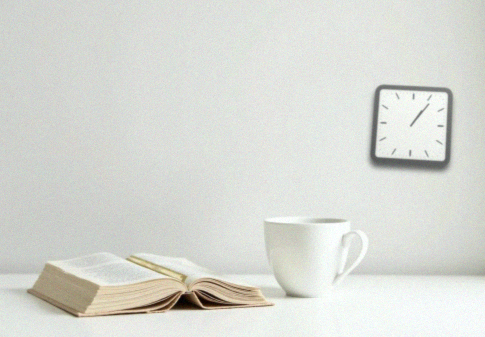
1:06
